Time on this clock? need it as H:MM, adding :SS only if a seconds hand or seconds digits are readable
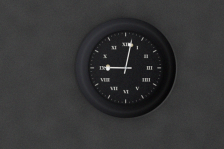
9:02
